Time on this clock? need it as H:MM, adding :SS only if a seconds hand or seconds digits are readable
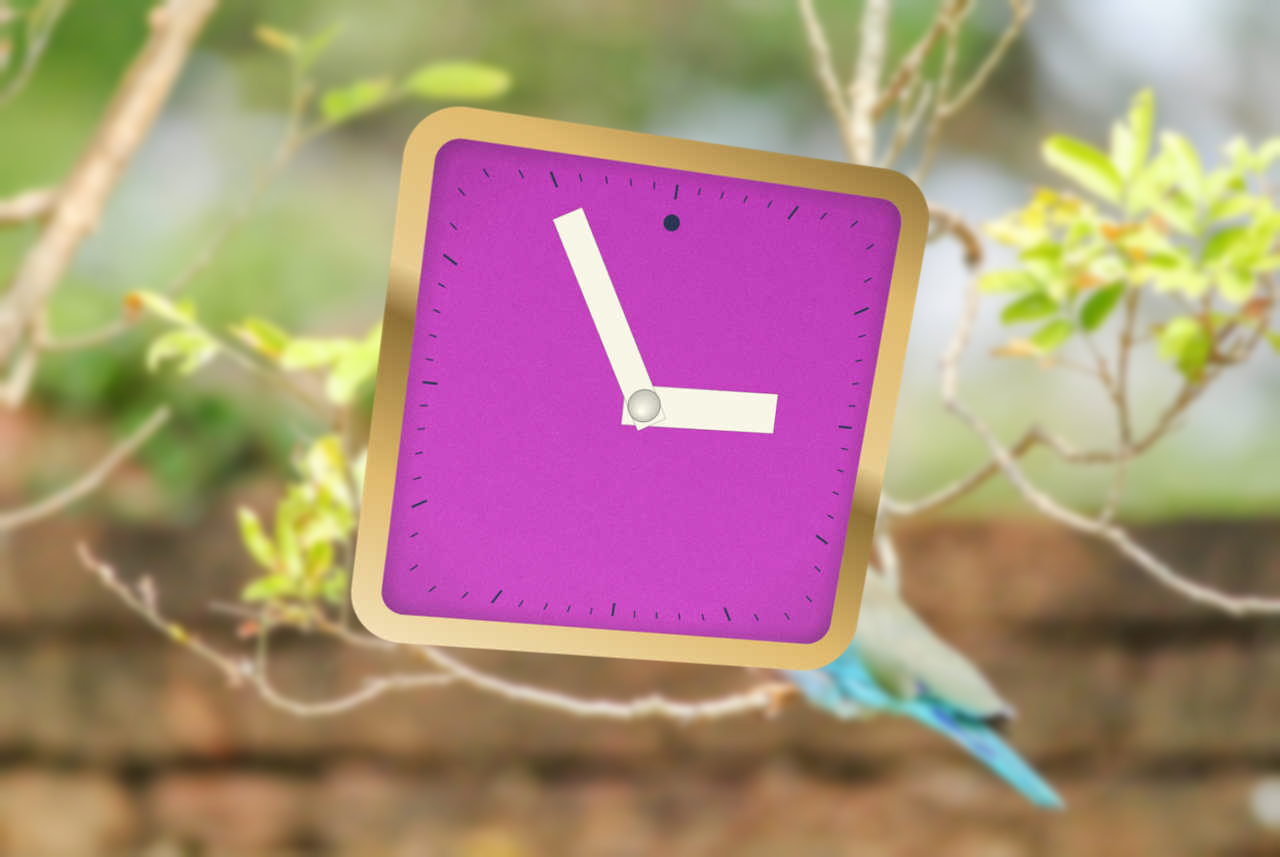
2:55
